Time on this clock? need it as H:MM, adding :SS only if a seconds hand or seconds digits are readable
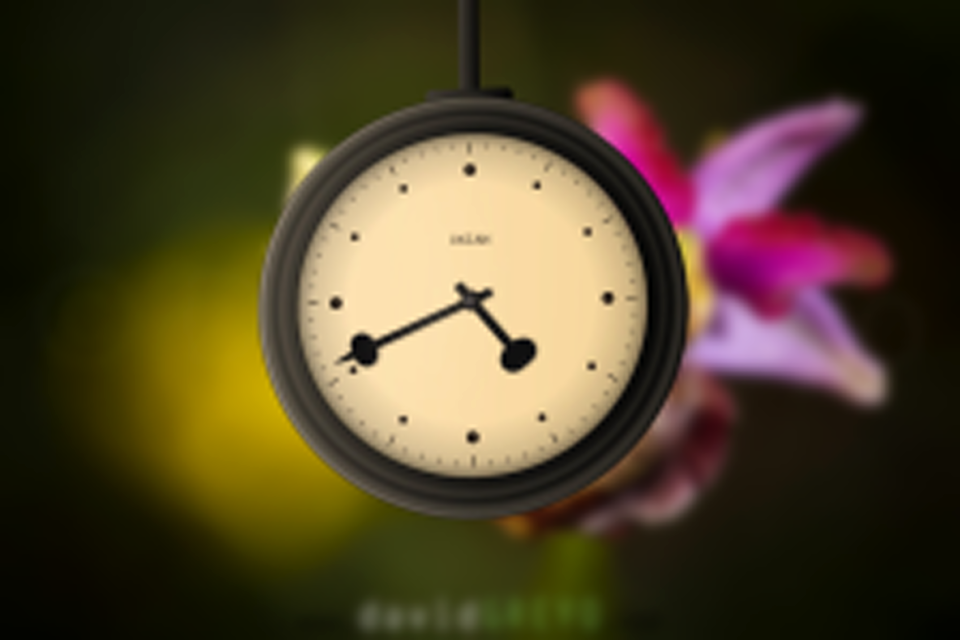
4:41
